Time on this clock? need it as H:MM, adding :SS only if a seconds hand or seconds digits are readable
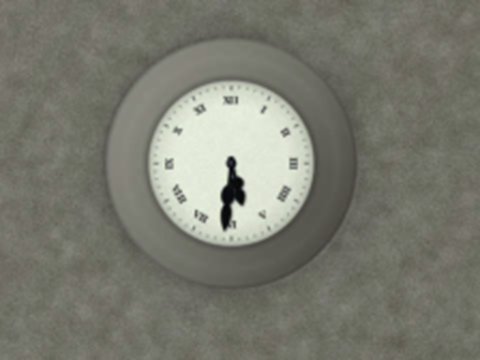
5:31
